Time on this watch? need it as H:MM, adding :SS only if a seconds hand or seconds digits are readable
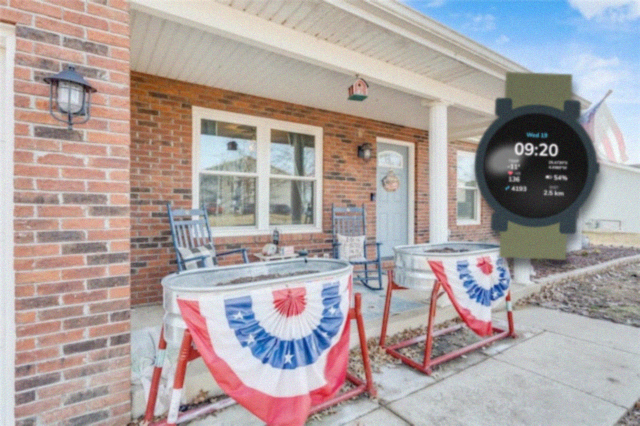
9:20
